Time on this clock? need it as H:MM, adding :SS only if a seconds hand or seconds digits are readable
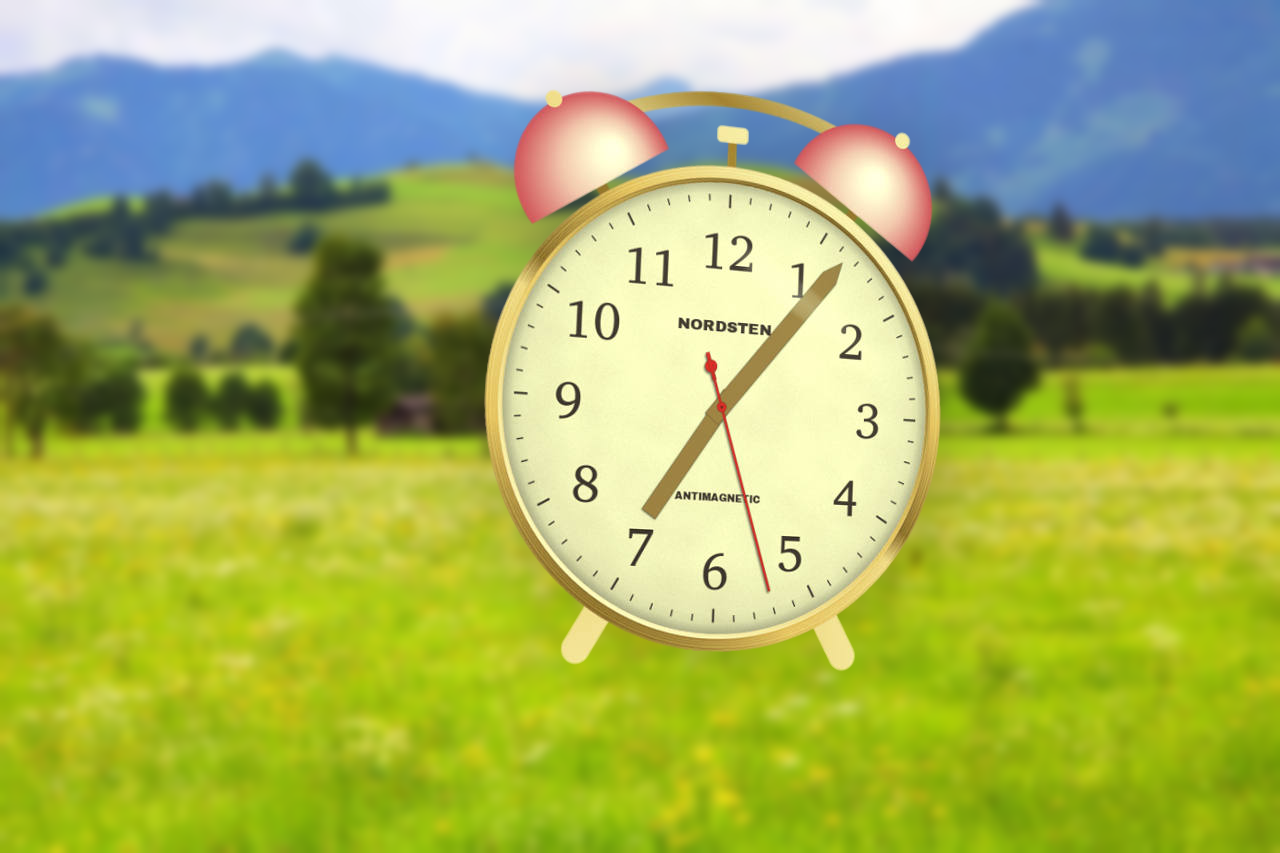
7:06:27
